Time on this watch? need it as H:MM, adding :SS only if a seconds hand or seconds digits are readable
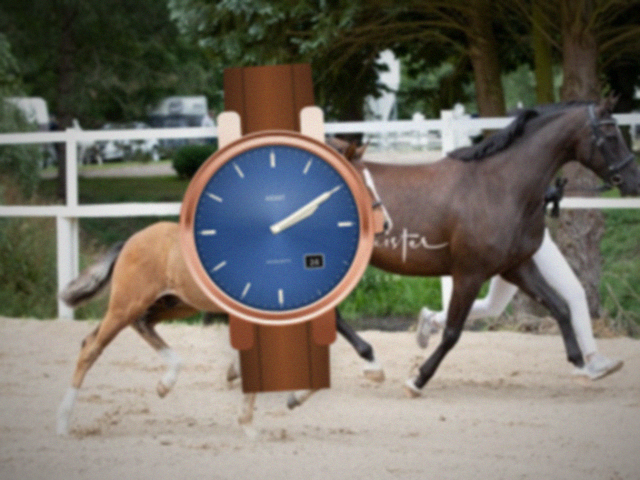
2:10
